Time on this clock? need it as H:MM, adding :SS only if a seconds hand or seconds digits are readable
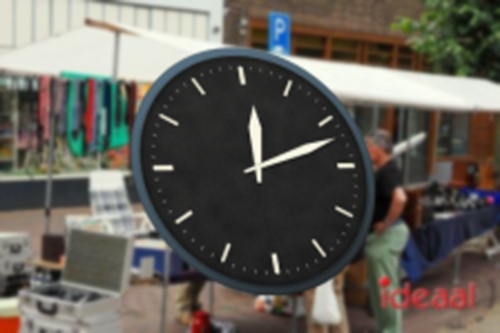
12:12
